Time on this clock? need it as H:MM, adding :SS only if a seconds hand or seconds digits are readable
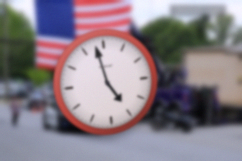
4:58
